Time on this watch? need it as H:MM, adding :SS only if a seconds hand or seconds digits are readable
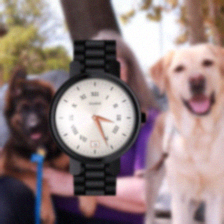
3:26
